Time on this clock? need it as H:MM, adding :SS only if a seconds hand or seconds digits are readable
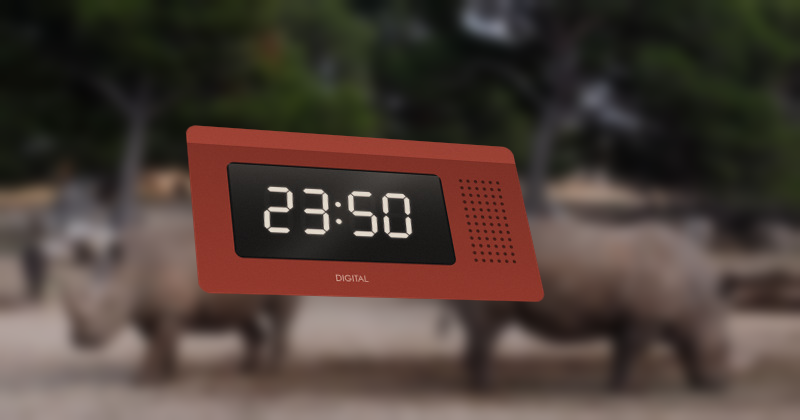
23:50
